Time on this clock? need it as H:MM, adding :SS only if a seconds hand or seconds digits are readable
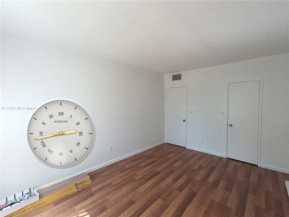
2:43
